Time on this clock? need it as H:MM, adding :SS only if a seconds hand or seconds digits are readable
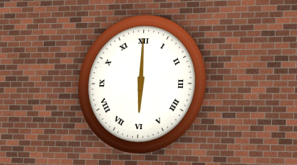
6:00
